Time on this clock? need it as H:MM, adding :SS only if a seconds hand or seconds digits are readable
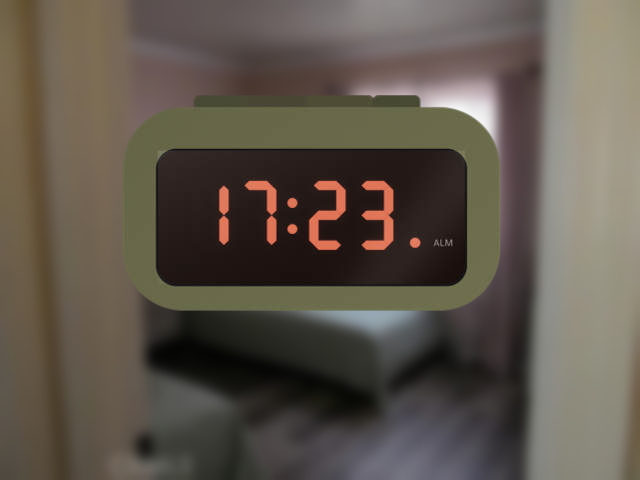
17:23
